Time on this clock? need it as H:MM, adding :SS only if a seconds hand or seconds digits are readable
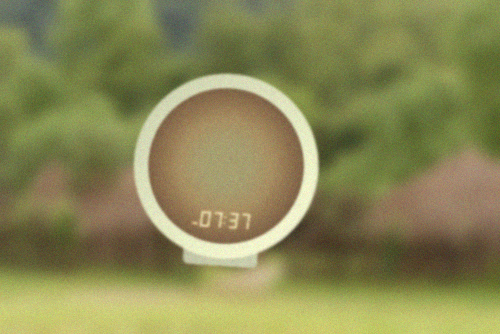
7:37
